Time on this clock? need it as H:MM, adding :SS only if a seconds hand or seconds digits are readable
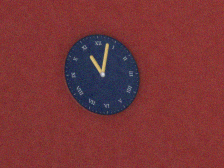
11:03
